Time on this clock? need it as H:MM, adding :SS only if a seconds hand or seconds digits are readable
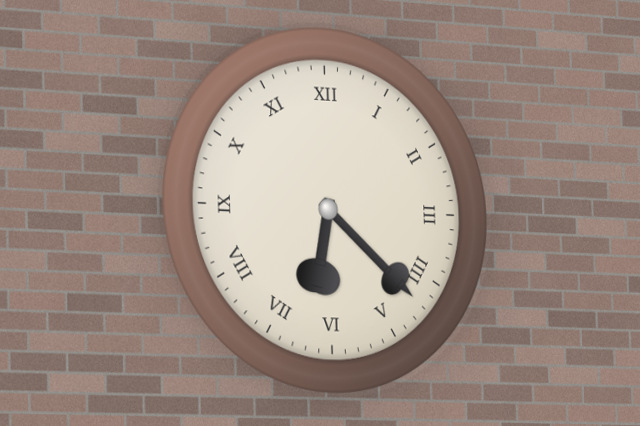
6:22
